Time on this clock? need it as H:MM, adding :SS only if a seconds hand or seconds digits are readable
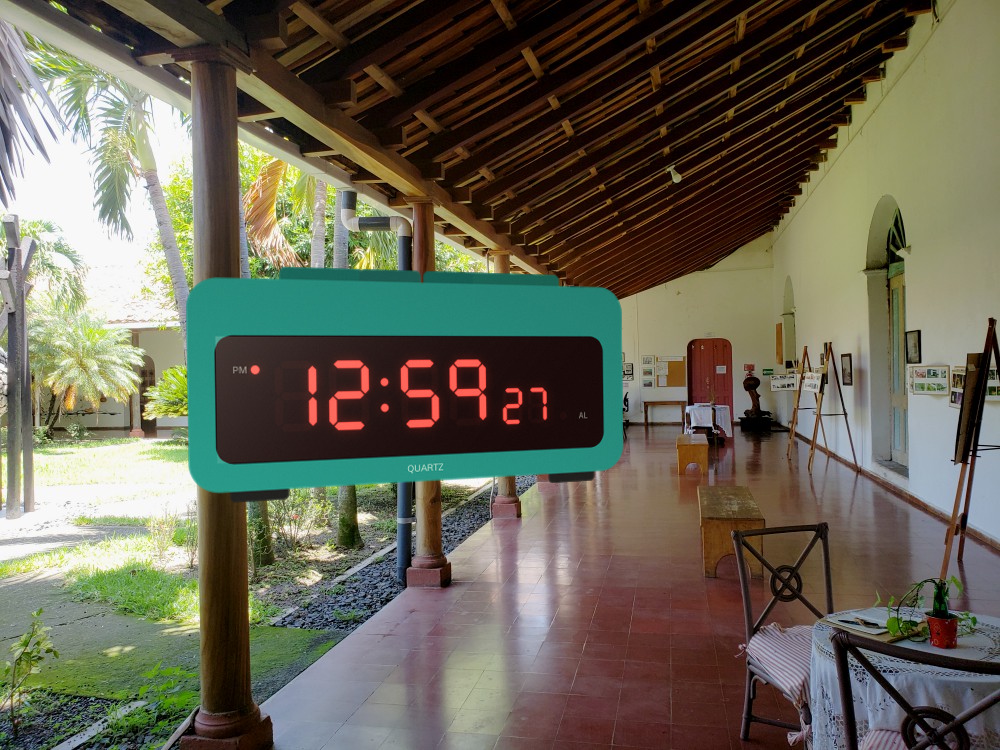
12:59:27
